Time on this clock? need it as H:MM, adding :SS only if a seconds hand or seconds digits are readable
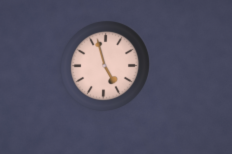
4:57
